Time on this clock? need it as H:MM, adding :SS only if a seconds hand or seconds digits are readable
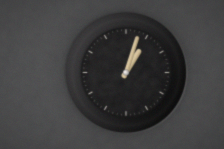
1:03
